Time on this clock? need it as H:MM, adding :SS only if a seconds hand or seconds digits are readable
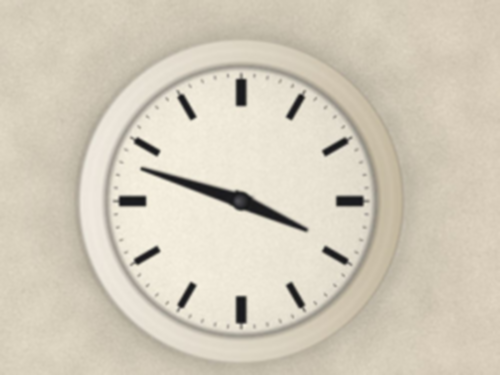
3:48
